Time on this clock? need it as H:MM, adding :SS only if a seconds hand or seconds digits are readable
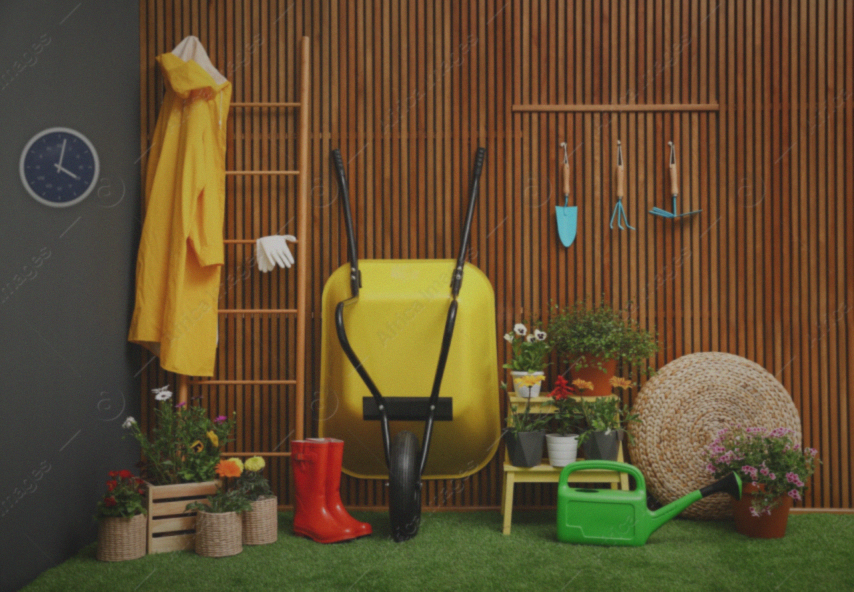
4:02
